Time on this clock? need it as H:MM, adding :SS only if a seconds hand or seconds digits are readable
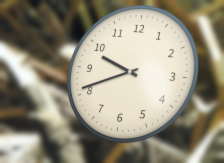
9:41
